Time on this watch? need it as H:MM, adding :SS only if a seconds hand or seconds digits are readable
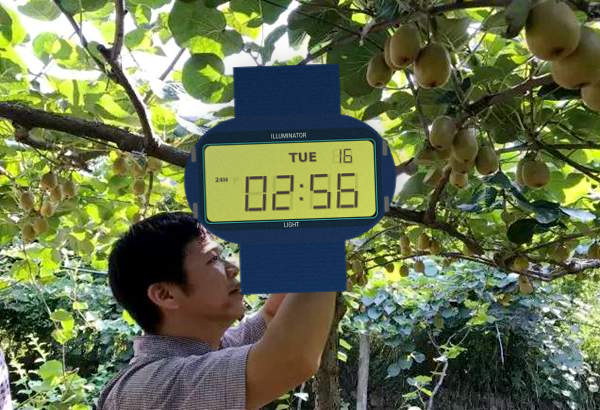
2:56
